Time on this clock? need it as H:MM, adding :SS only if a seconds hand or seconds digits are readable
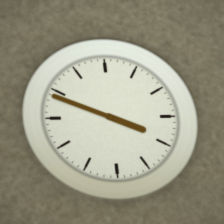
3:49
